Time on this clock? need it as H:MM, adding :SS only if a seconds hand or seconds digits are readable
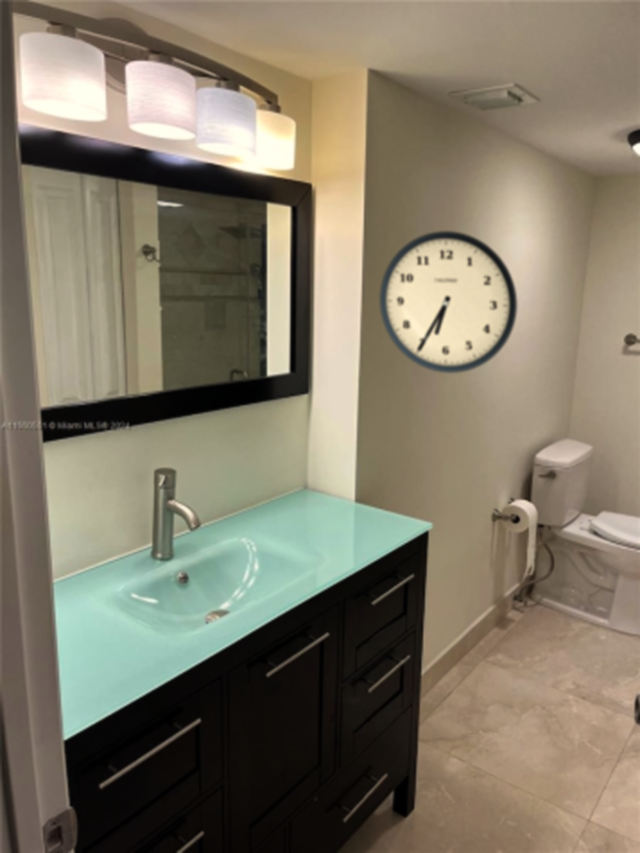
6:35
